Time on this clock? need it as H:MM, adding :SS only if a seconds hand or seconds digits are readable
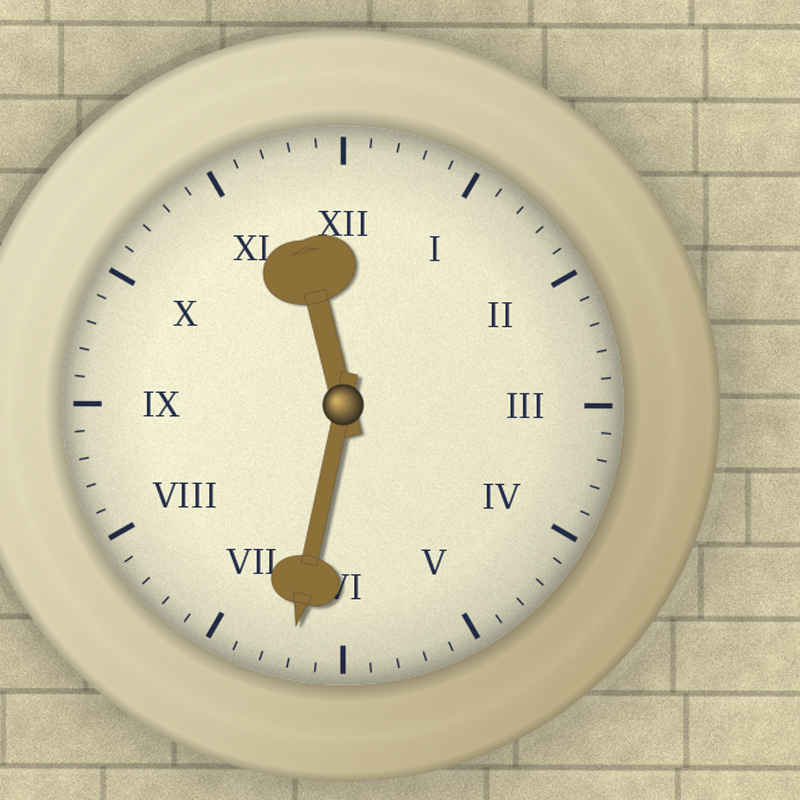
11:32
